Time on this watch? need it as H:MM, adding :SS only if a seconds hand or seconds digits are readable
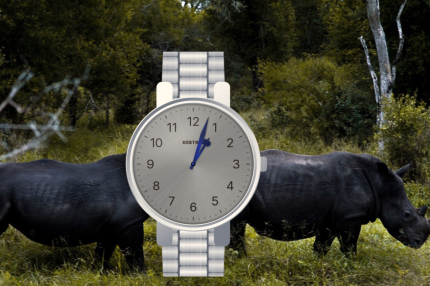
1:03
